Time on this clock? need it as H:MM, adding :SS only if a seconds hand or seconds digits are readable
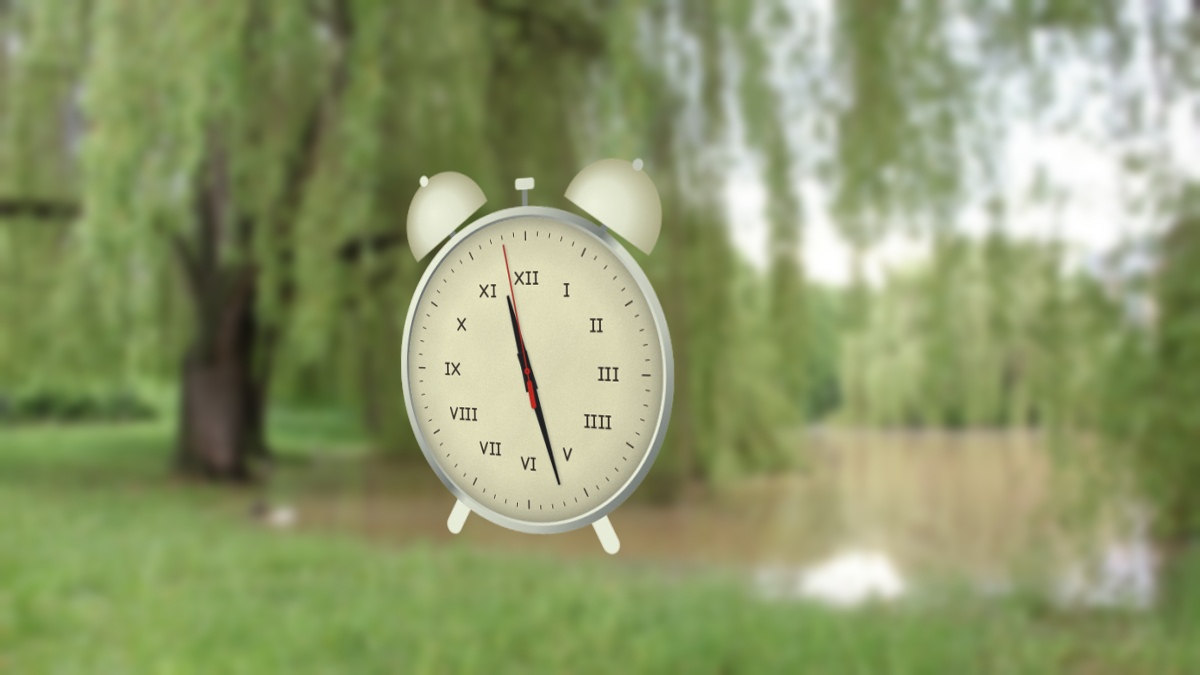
11:26:58
